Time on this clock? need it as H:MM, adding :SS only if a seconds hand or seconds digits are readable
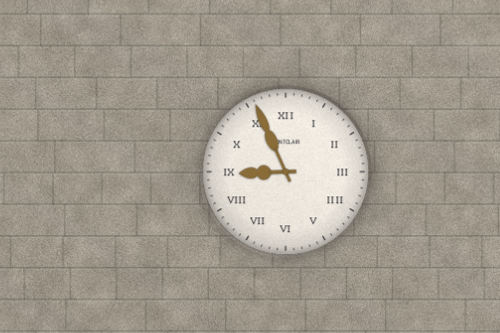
8:56
